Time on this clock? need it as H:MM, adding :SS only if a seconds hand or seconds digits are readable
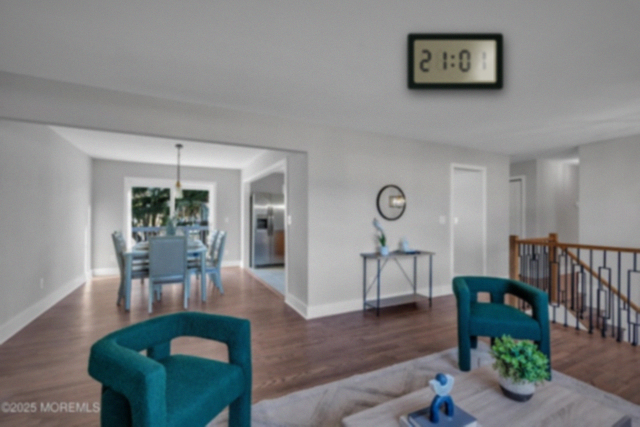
21:01
